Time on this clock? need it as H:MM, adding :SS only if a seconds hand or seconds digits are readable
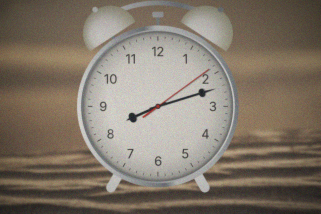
8:12:09
